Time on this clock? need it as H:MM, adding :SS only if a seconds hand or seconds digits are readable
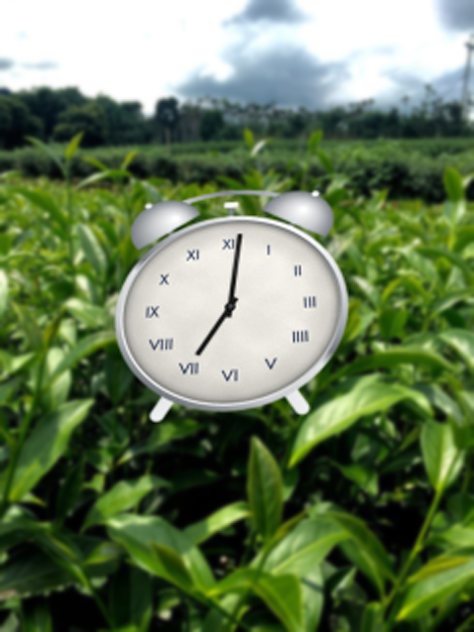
7:01
